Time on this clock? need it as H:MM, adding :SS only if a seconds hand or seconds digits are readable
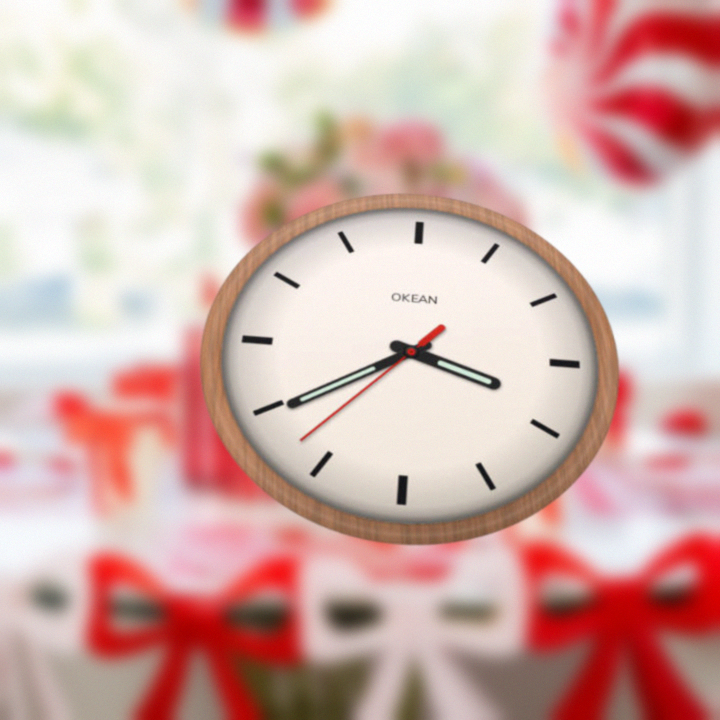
3:39:37
